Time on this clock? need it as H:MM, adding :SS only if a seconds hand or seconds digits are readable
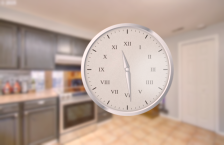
11:29
